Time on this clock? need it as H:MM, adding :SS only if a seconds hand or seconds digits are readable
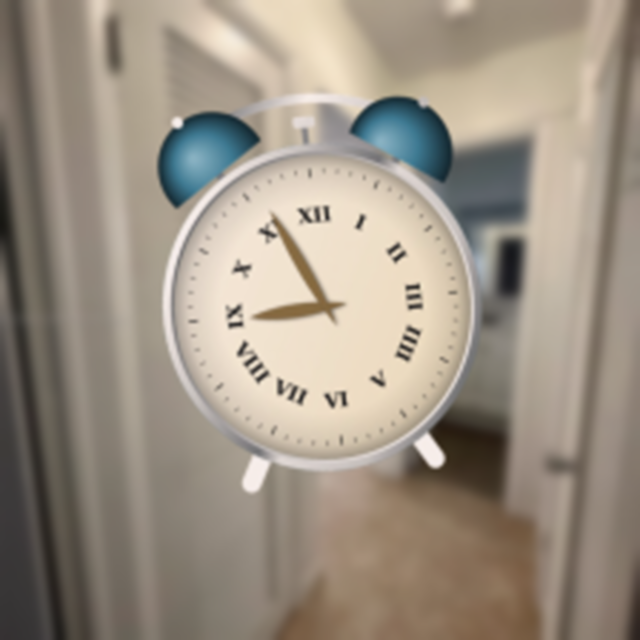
8:56
